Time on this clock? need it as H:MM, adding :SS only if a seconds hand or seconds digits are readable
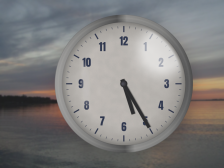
5:25
